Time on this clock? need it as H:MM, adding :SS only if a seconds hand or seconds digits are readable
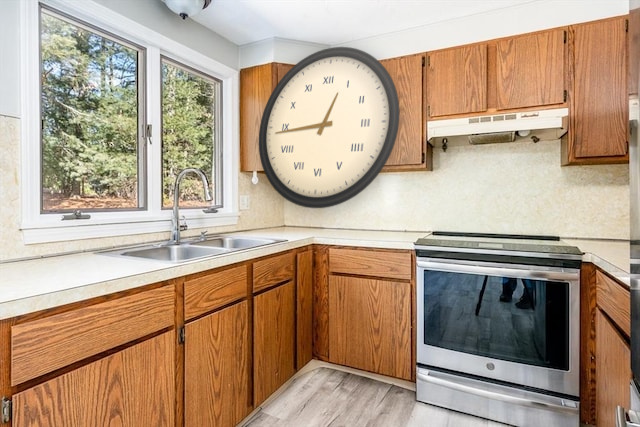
12:44
